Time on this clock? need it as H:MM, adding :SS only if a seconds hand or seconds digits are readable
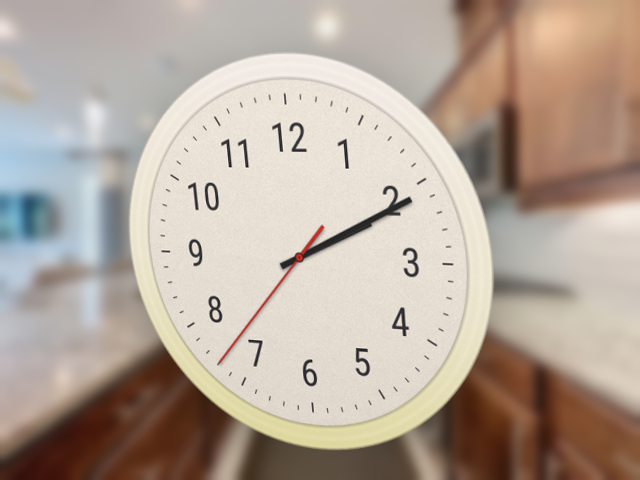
2:10:37
